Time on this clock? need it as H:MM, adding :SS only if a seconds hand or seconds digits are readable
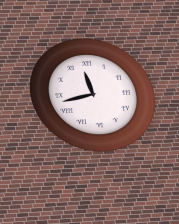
11:43
